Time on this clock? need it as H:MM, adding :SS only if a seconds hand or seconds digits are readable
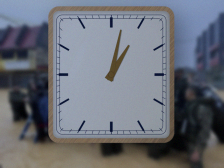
1:02
